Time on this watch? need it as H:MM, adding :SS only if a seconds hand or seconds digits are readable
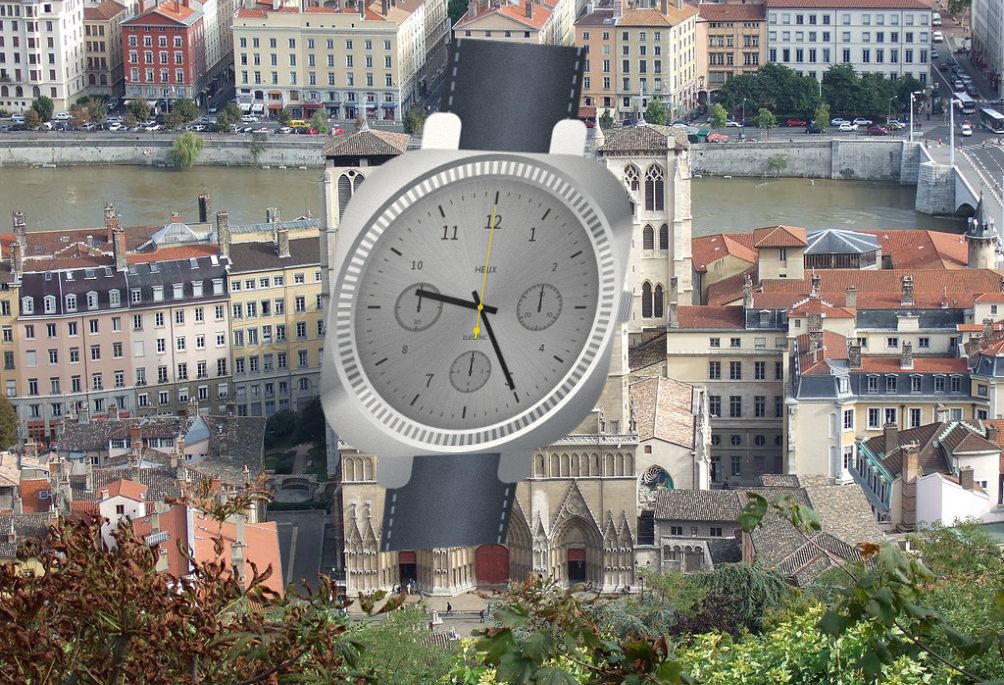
9:25
